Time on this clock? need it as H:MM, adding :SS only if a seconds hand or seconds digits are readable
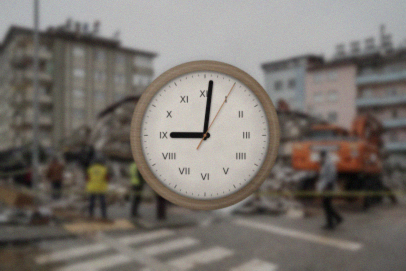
9:01:05
